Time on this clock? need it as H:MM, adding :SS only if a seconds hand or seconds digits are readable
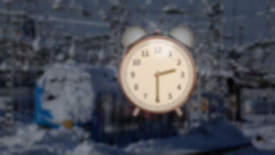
2:30
